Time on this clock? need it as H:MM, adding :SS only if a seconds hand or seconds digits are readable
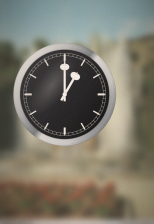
1:00
